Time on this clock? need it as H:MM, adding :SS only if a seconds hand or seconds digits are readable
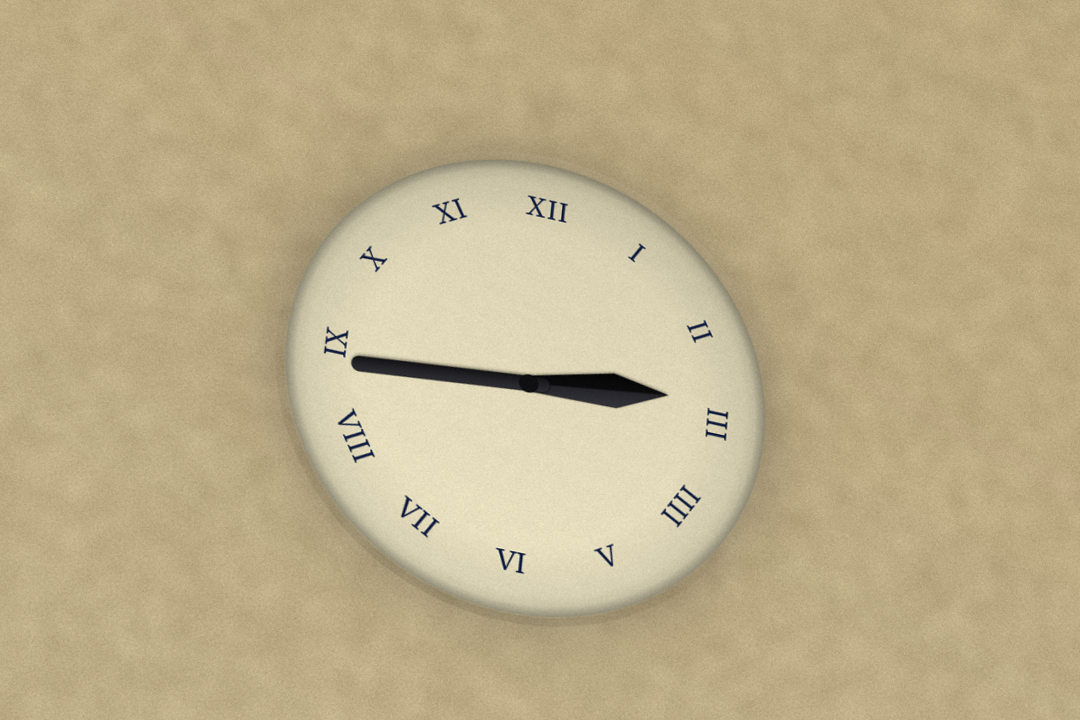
2:44
